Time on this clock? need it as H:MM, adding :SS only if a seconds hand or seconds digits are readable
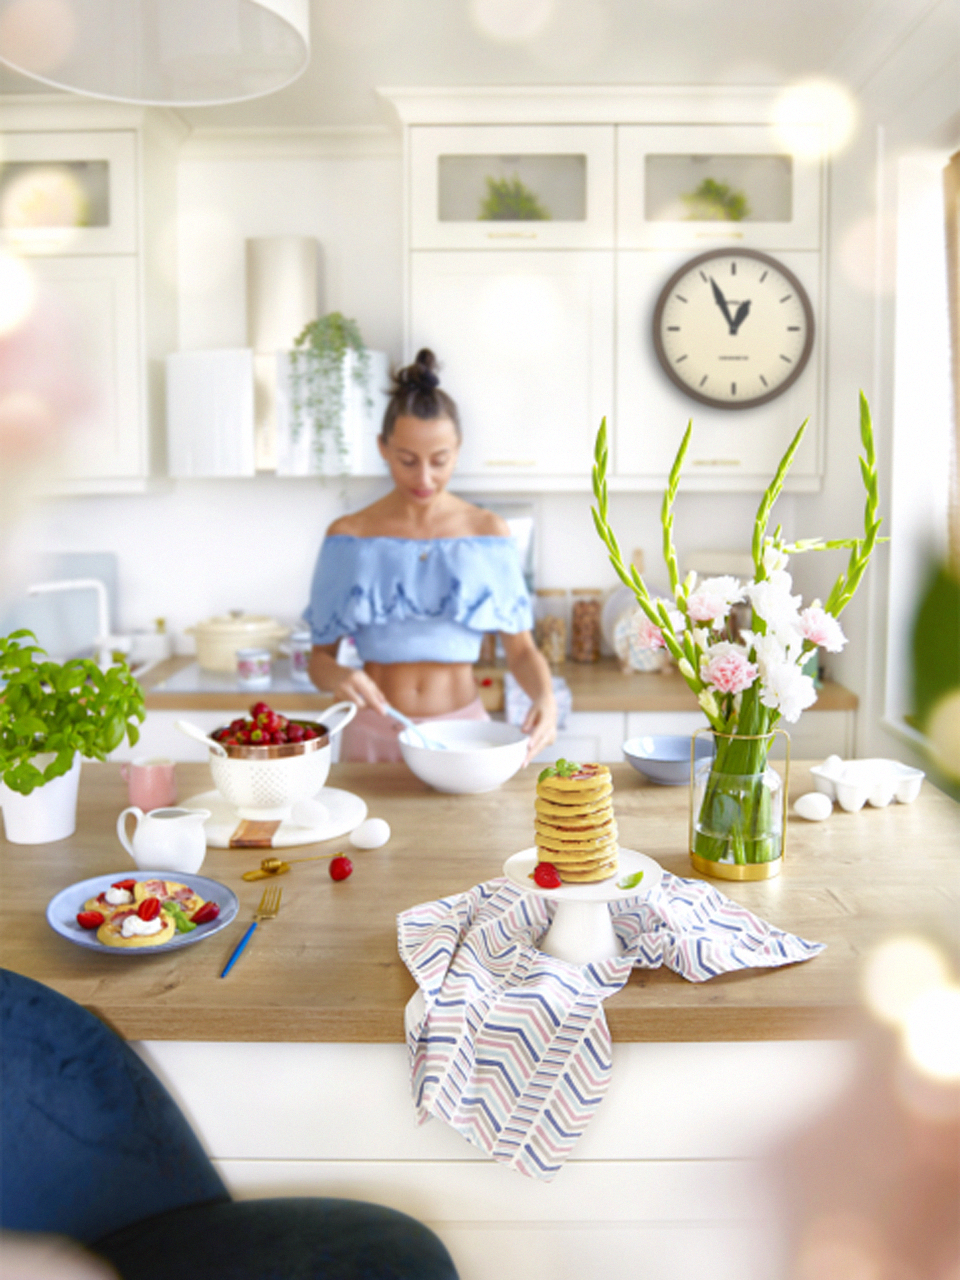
12:56
